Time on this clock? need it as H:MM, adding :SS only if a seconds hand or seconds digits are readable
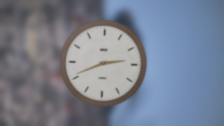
2:41
